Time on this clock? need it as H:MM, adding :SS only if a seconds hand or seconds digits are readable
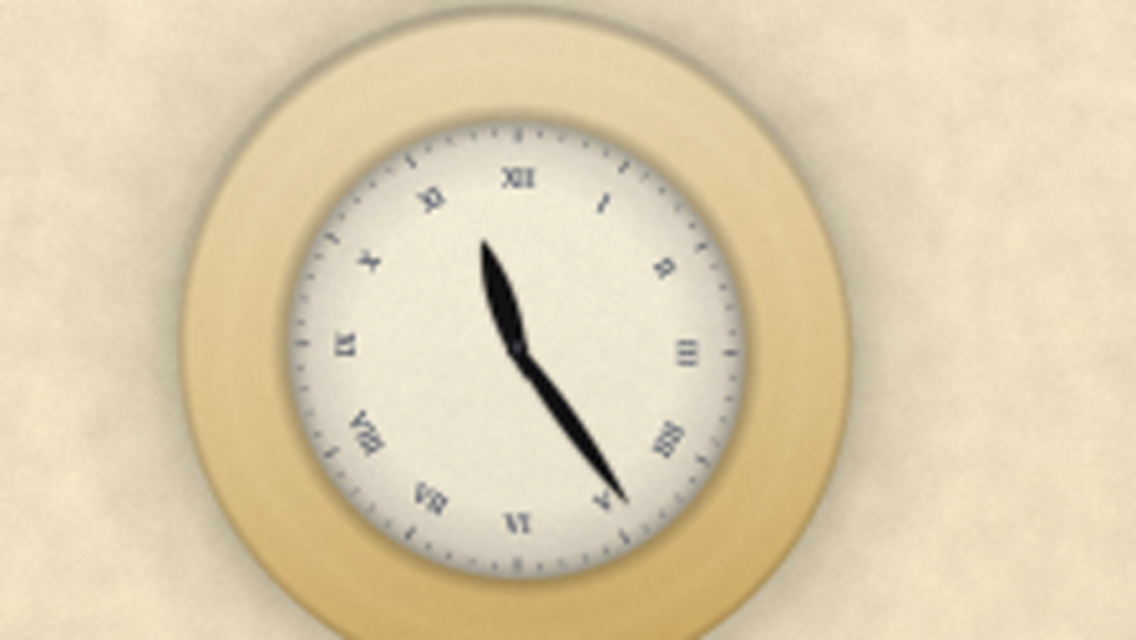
11:24
